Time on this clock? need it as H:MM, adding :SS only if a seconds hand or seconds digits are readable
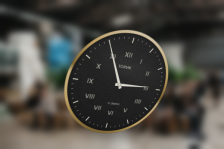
2:55
